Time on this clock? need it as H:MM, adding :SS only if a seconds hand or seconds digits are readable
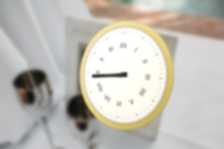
8:44
